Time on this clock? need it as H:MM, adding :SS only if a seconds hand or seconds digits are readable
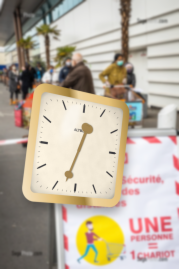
12:33
